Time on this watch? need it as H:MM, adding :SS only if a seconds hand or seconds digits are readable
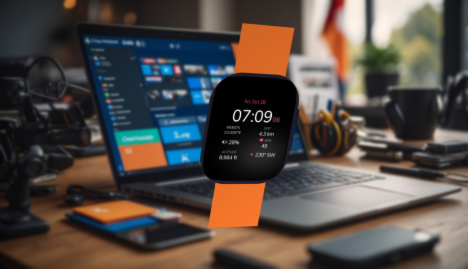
7:09
